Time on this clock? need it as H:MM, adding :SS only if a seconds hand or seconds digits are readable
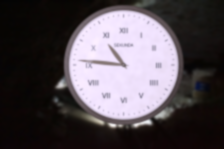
10:46
